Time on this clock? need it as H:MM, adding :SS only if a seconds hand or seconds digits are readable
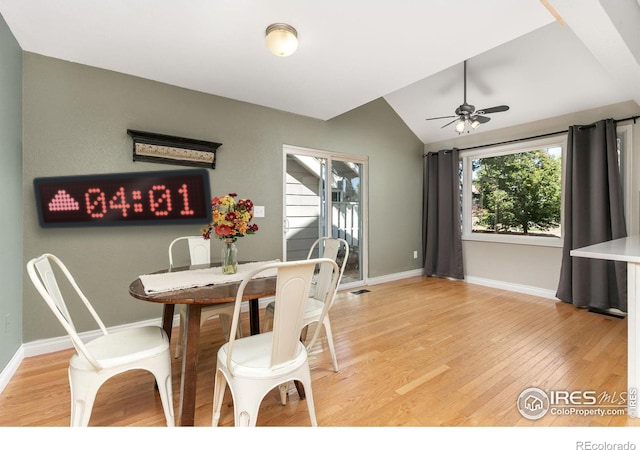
4:01
